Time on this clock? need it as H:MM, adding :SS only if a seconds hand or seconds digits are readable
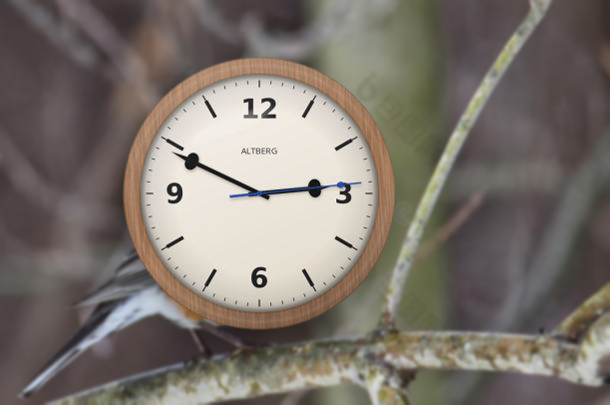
2:49:14
